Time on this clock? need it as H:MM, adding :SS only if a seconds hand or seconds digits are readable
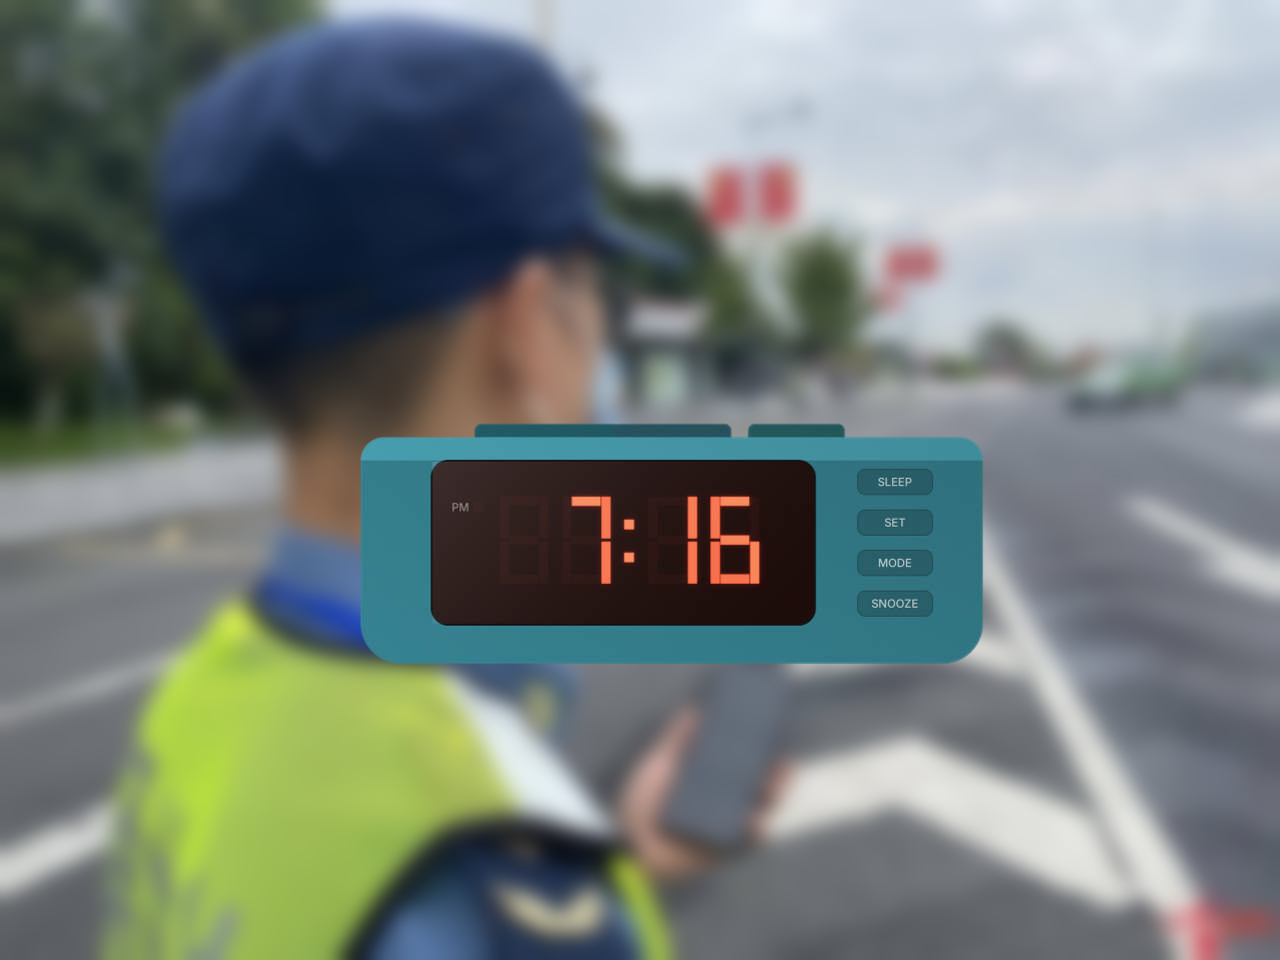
7:16
